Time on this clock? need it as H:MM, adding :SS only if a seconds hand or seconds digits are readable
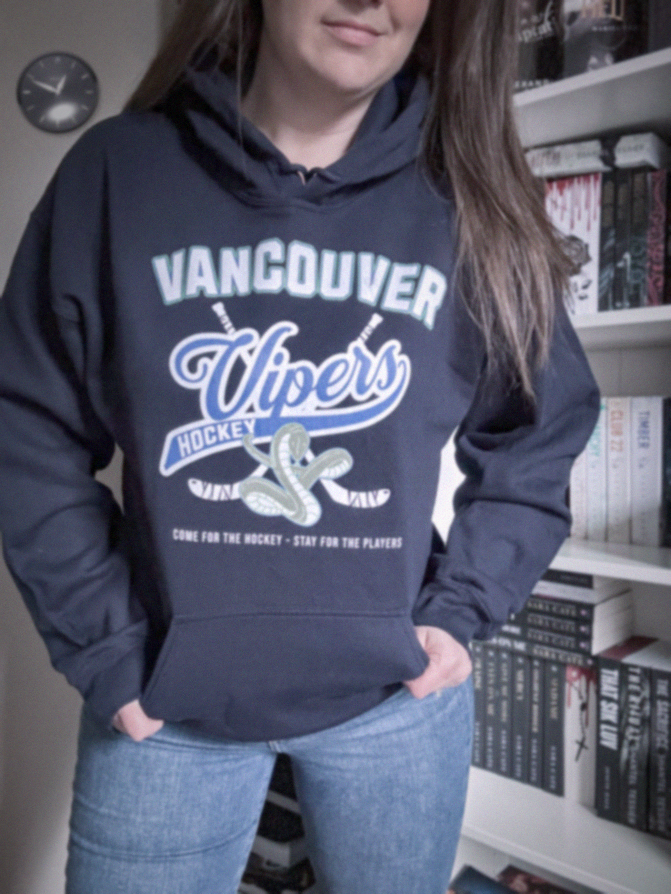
12:49
